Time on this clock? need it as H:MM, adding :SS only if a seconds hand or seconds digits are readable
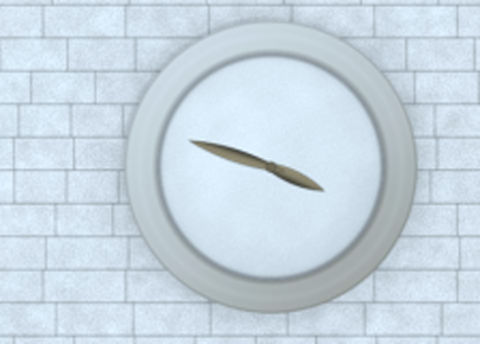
3:48
